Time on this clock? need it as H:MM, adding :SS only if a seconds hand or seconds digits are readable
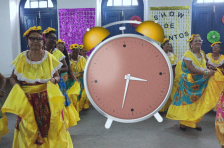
3:33
